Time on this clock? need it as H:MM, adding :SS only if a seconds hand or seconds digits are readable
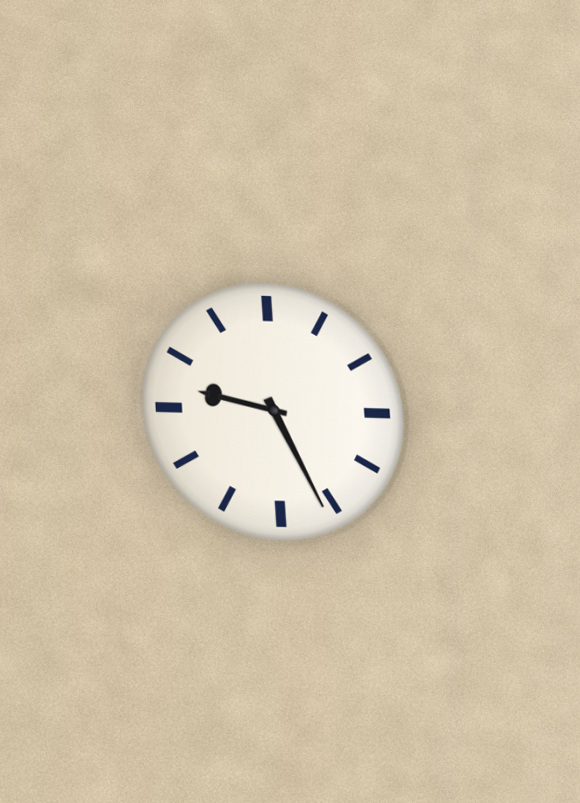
9:26
